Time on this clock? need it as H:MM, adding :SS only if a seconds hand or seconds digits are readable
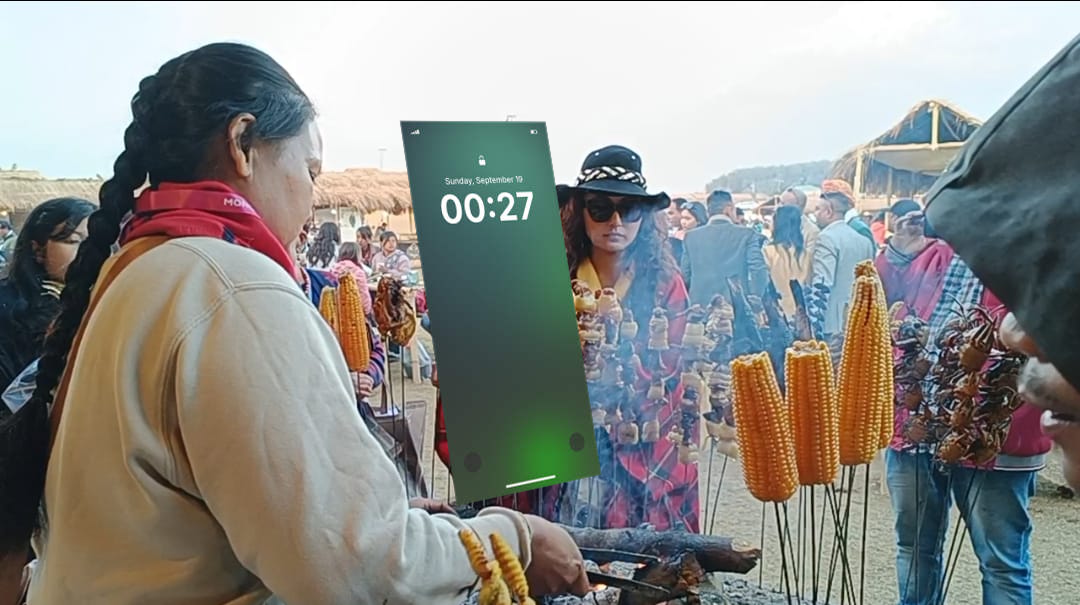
0:27
